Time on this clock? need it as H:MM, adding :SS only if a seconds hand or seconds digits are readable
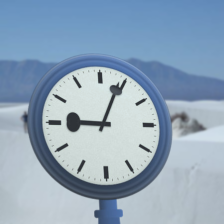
9:04
